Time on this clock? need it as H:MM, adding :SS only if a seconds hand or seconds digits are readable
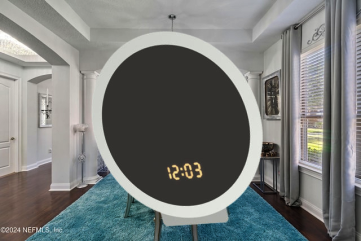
12:03
